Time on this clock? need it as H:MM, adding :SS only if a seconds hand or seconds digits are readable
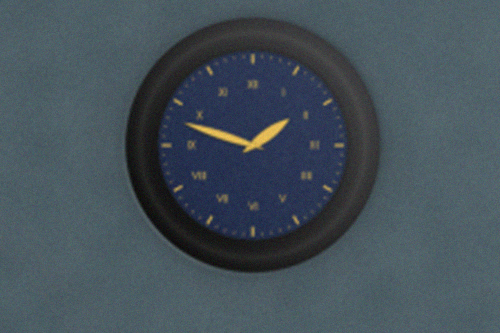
1:48
